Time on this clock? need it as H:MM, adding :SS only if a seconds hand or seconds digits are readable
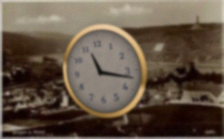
11:17
